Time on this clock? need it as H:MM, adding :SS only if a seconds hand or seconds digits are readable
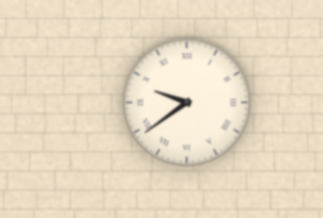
9:39
